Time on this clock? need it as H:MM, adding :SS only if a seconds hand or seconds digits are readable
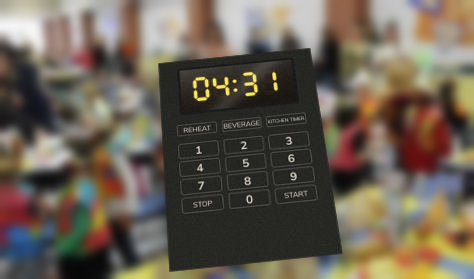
4:31
